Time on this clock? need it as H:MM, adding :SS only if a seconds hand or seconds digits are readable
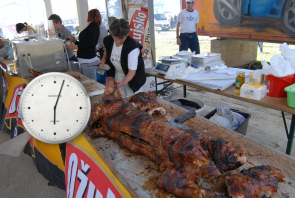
6:03
